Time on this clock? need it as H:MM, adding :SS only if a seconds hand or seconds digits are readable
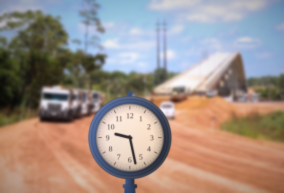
9:28
